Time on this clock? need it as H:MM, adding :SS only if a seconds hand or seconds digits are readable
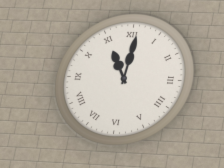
11:01
